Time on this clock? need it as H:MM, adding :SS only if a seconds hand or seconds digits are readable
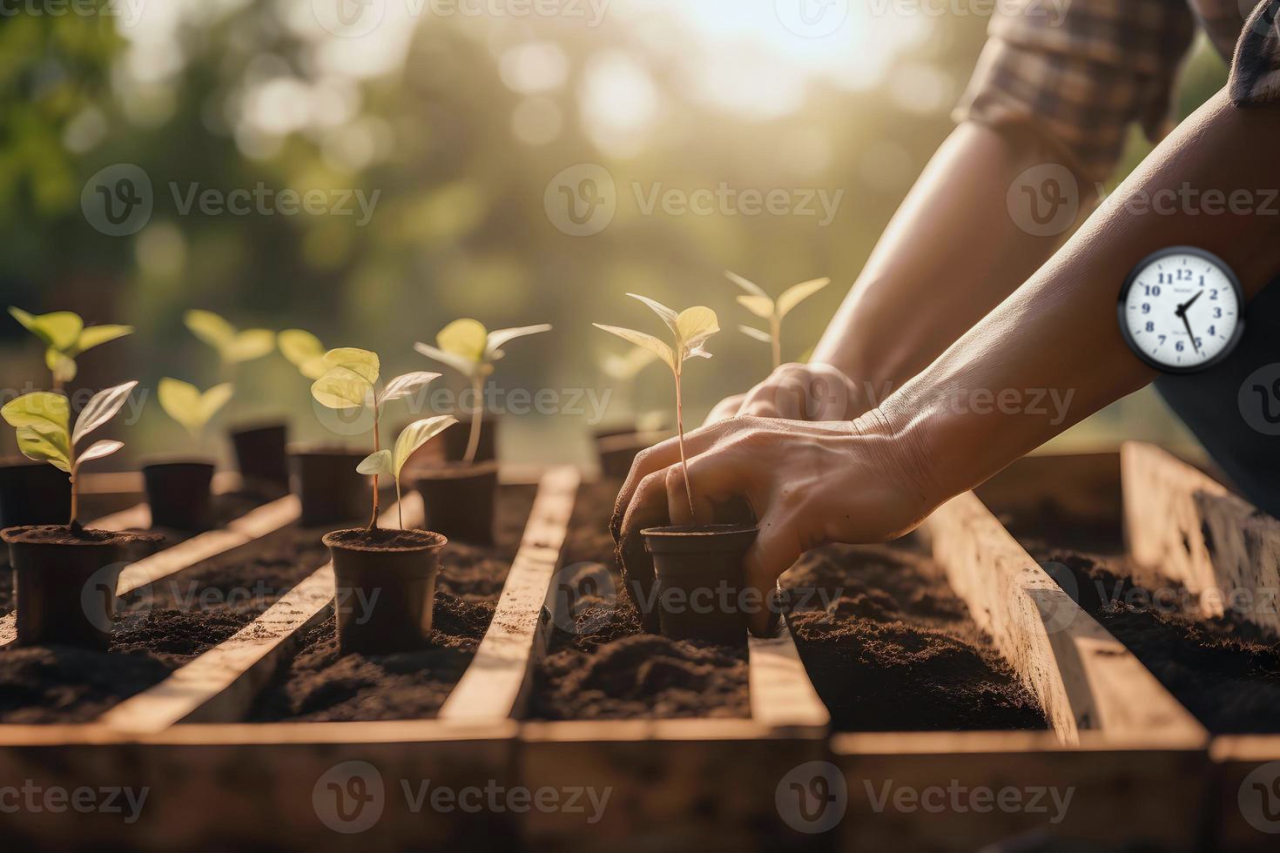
1:26
